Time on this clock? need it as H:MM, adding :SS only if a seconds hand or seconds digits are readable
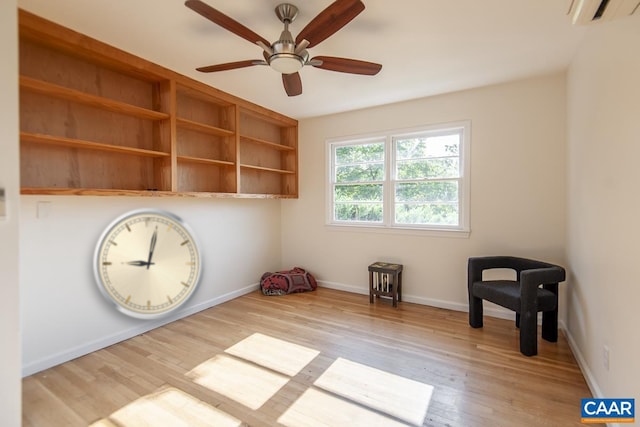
9:02
